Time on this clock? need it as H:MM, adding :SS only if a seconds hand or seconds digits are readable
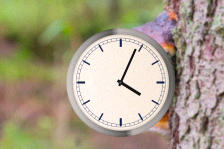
4:04
